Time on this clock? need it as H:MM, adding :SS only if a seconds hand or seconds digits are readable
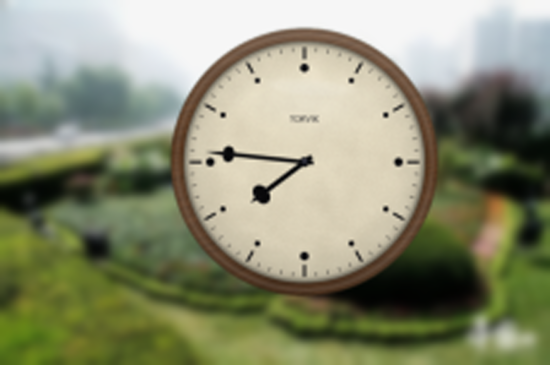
7:46
